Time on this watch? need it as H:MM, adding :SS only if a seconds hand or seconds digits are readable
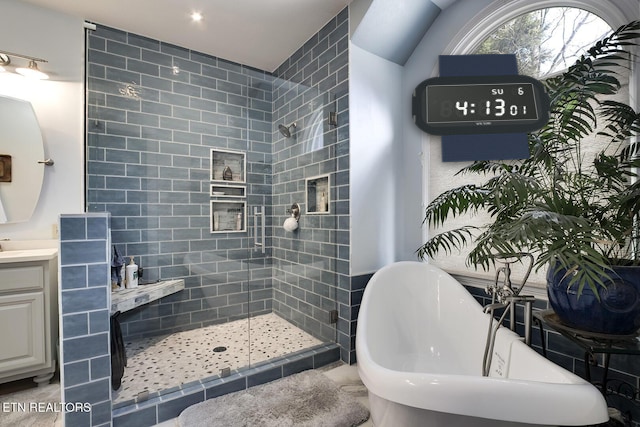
4:13:01
